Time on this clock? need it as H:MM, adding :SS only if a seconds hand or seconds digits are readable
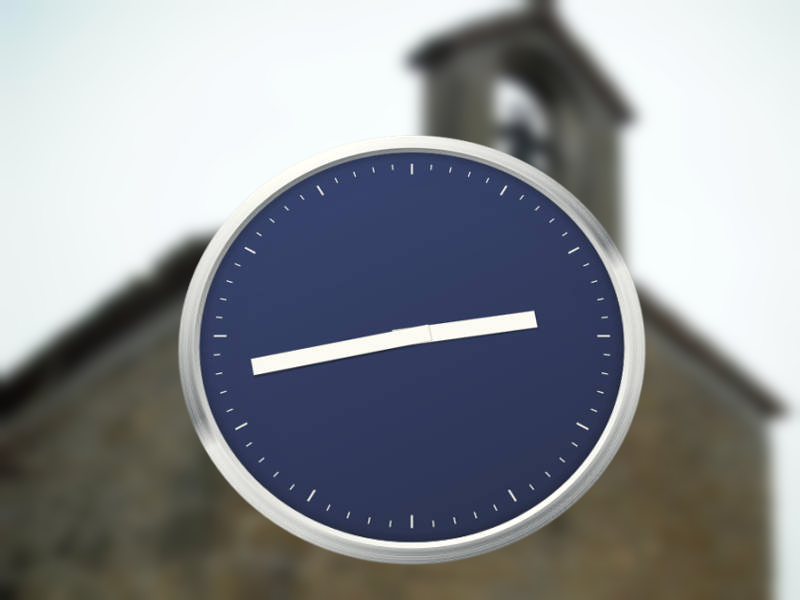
2:43
